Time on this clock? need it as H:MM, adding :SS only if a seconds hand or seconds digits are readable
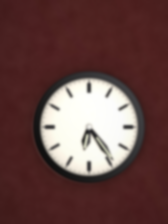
6:24
